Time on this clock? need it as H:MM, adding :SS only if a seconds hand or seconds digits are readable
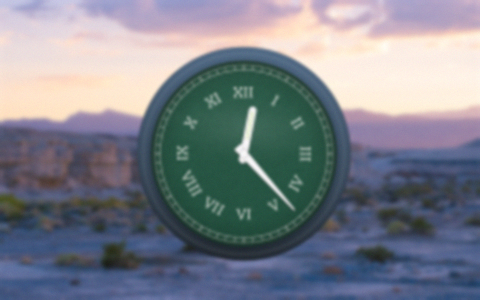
12:23
